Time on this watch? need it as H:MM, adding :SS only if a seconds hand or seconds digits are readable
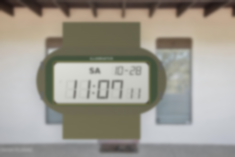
11:07
